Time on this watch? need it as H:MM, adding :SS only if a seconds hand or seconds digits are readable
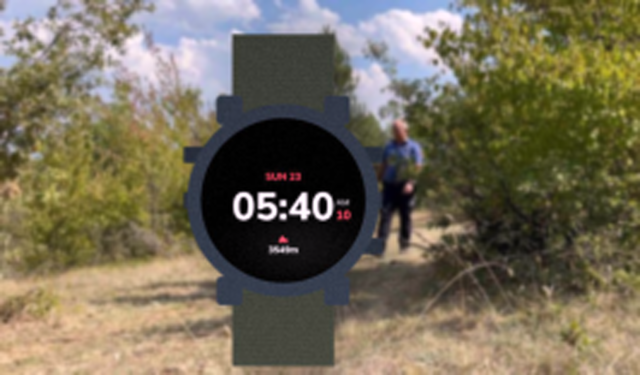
5:40
